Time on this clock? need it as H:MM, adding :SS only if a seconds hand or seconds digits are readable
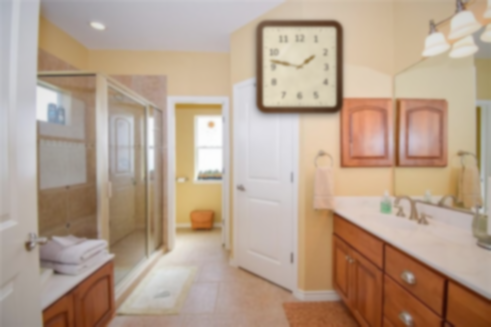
1:47
